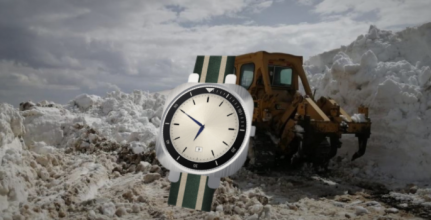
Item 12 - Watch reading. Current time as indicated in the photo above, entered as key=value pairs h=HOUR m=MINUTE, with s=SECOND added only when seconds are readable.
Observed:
h=6 m=50
